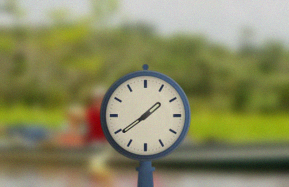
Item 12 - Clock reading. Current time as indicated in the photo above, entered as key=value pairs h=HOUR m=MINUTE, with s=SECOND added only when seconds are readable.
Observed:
h=1 m=39
